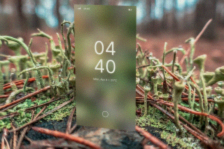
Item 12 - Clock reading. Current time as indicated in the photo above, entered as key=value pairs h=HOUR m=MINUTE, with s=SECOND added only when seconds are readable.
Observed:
h=4 m=40
